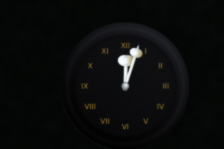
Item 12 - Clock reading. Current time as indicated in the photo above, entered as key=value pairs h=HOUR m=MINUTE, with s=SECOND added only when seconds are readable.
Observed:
h=12 m=3
